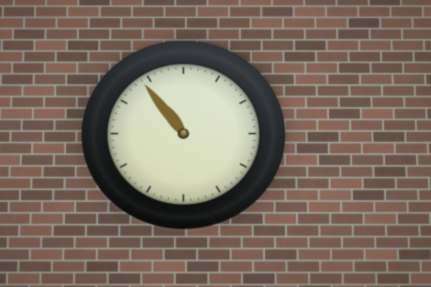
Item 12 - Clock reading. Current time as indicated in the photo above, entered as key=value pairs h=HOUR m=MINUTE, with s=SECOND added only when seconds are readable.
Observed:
h=10 m=54
